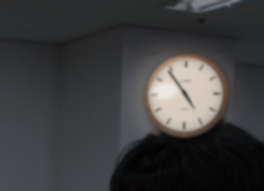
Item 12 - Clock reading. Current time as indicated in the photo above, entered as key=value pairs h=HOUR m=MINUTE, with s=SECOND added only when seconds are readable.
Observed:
h=4 m=54
